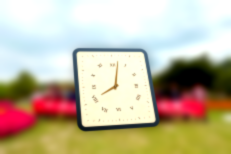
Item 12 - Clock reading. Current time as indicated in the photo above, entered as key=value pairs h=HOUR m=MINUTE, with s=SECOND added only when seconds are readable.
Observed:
h=8 m=2
